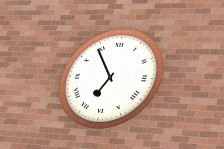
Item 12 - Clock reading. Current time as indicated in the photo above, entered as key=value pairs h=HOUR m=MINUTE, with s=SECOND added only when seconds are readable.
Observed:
h=6 m=54
